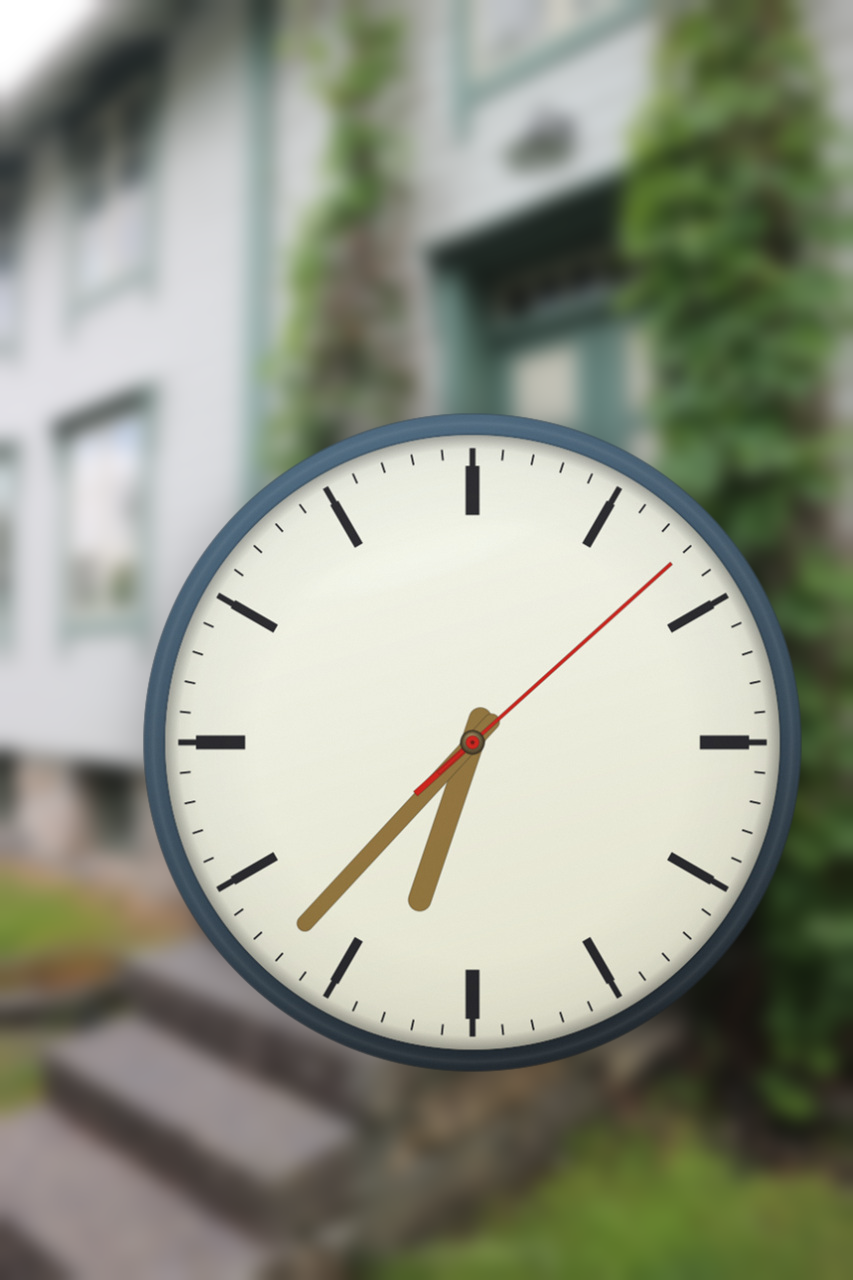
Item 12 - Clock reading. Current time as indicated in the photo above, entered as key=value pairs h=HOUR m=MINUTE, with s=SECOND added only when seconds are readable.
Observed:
h=6 m=37 s=8
